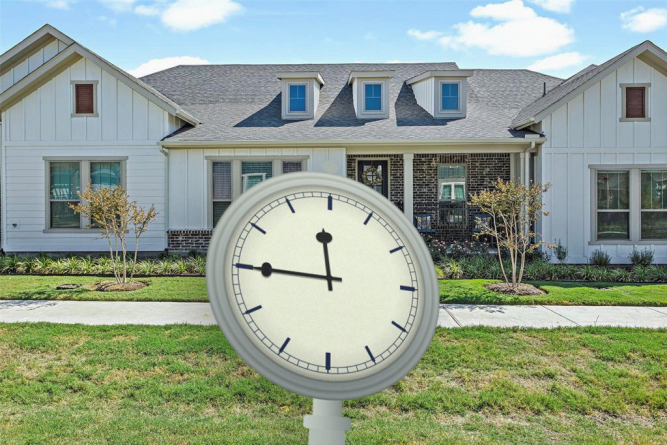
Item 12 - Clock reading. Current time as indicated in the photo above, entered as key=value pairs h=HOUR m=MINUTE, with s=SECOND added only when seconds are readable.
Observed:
h=11 m=45
